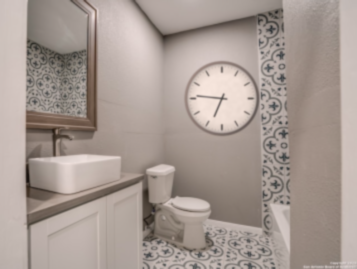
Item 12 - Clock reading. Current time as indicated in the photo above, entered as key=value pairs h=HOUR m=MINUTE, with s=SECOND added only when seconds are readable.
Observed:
h=6 m=46
